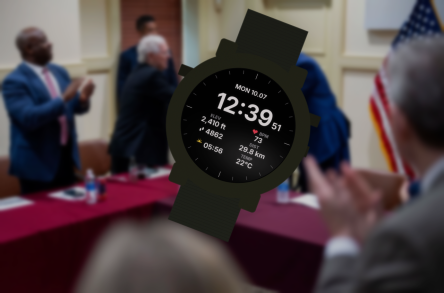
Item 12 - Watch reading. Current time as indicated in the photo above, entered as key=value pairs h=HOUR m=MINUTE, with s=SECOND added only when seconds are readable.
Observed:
h=12 m=39 s=51
